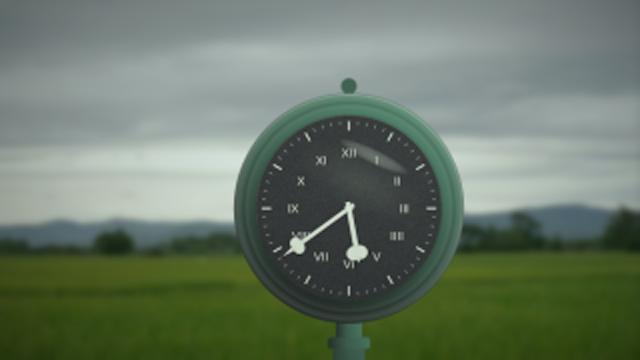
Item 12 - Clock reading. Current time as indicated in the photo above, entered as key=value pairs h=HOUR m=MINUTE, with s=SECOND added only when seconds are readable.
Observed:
h=5 m=39
